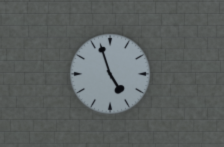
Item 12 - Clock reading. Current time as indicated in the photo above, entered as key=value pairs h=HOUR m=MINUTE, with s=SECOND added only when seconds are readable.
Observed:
h=4 m=57
